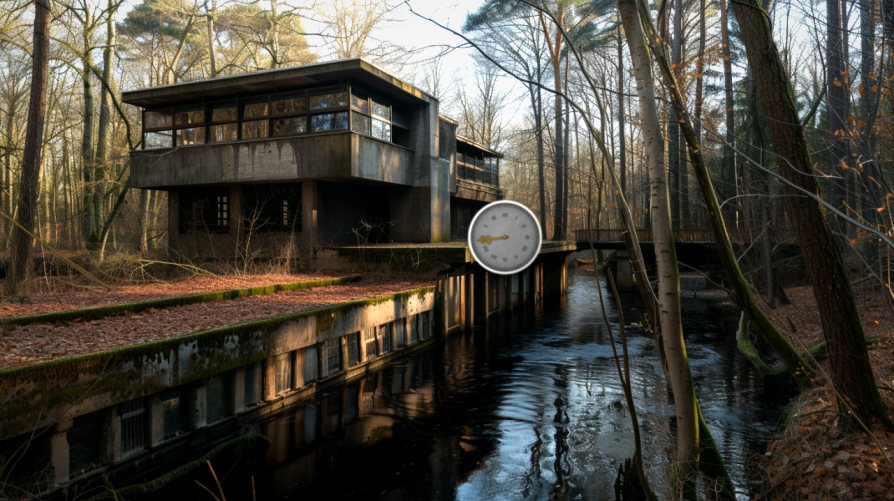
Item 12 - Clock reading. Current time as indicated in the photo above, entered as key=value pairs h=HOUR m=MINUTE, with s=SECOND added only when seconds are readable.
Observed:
h=8 m=44
